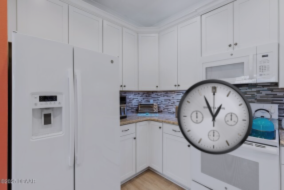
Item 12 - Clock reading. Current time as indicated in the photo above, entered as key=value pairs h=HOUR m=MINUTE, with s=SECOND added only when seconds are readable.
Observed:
h=12 m=56
